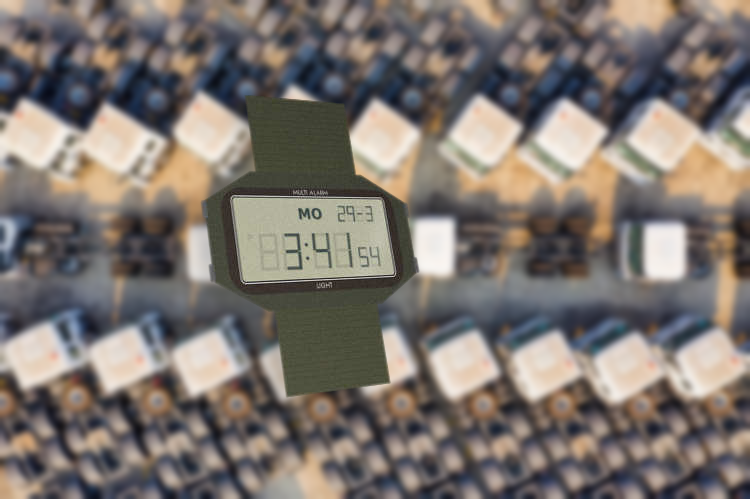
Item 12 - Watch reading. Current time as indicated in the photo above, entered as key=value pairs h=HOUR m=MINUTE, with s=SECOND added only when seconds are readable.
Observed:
h=3 m=41 s=54
